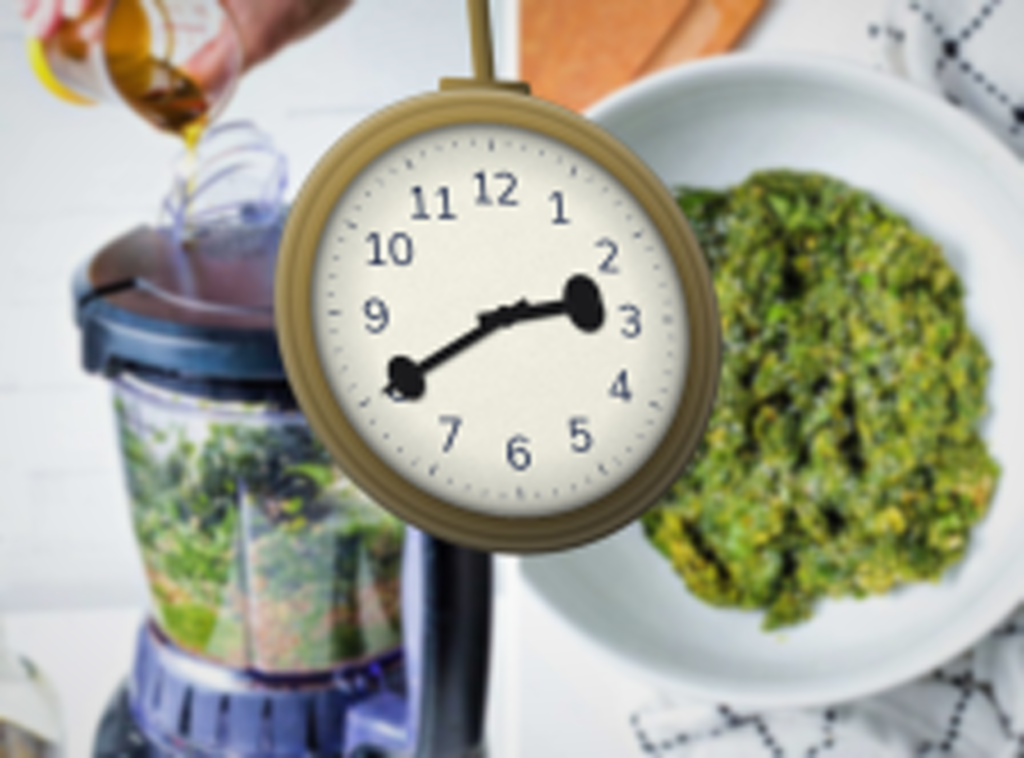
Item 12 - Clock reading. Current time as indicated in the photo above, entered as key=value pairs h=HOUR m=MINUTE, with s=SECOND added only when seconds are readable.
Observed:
h=2 m=40
